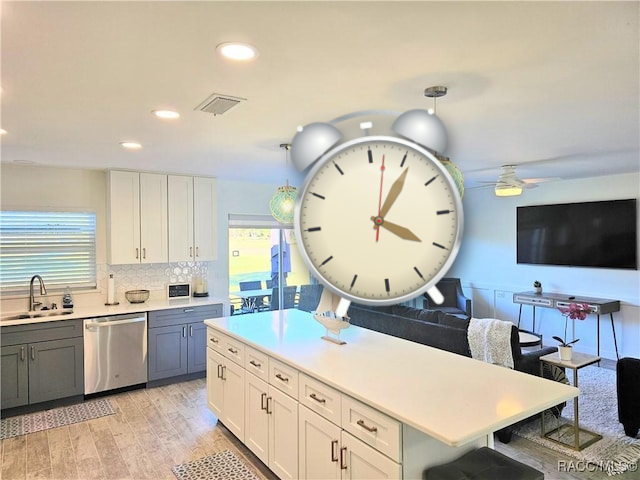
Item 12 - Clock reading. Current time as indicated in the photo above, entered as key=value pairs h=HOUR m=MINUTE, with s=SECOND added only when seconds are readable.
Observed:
h=4 m=6 s=2
